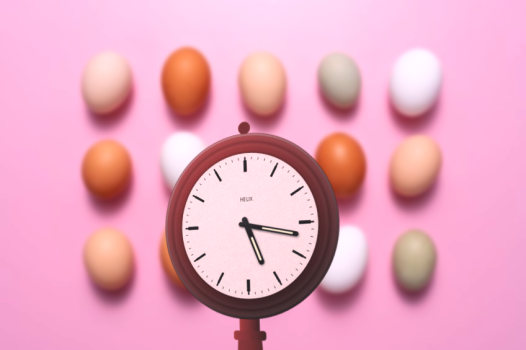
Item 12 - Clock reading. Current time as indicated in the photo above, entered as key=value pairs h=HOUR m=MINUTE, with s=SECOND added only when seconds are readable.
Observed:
h=5 m=17
